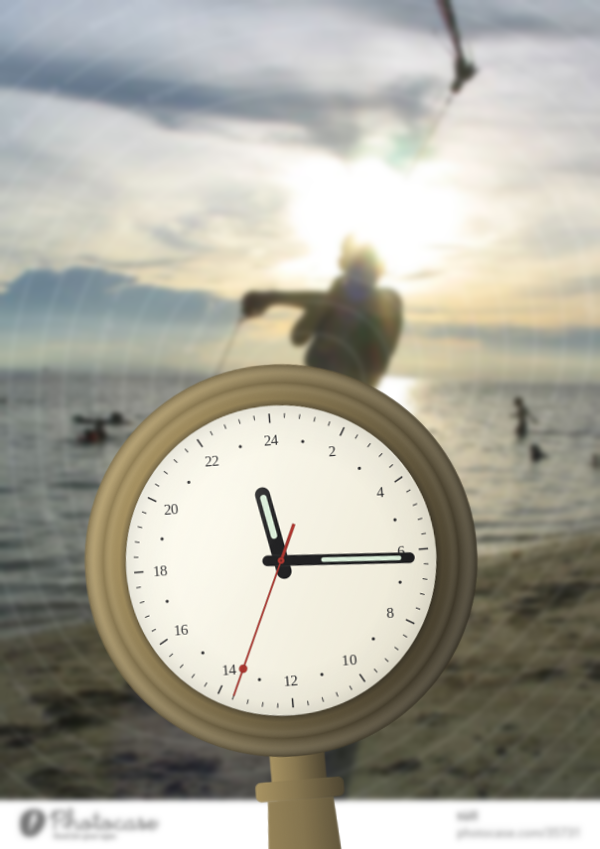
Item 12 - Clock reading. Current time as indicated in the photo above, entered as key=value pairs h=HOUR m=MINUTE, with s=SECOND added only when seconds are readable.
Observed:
h=23 m=15 s=34
